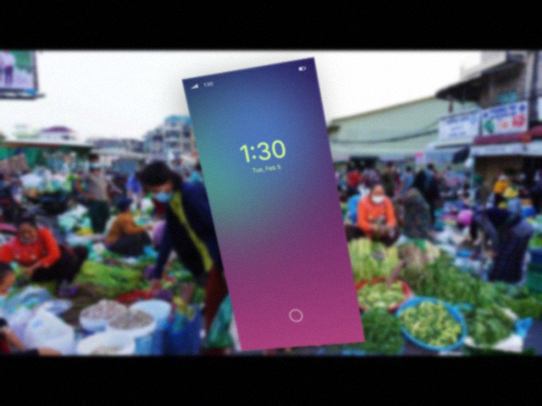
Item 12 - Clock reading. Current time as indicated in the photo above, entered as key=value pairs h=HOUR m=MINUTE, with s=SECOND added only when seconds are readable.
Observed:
h=1 m=30
